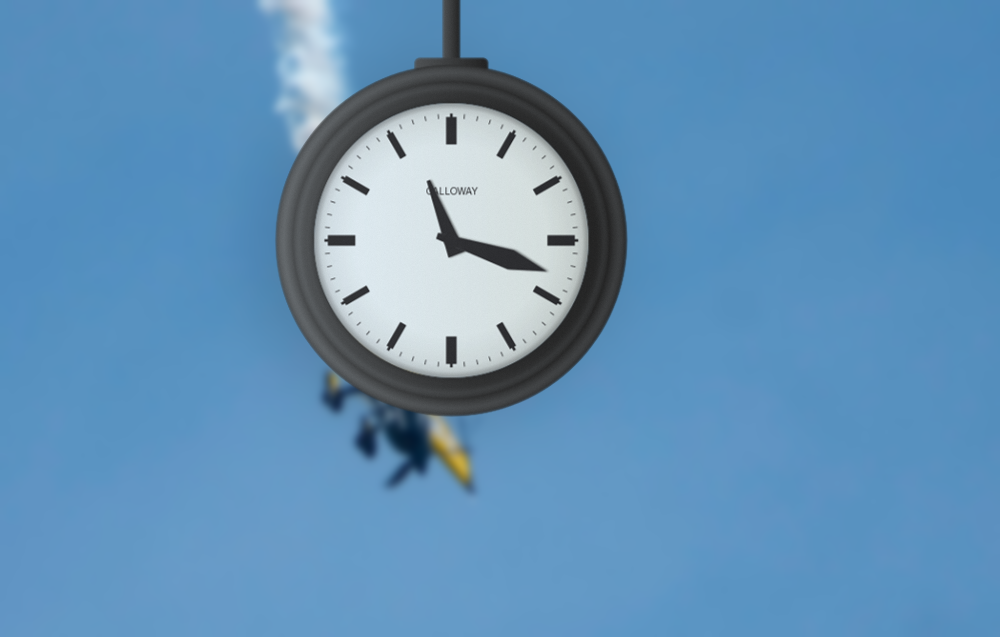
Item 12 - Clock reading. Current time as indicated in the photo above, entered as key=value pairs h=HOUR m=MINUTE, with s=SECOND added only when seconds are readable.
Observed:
h=11 m=18
